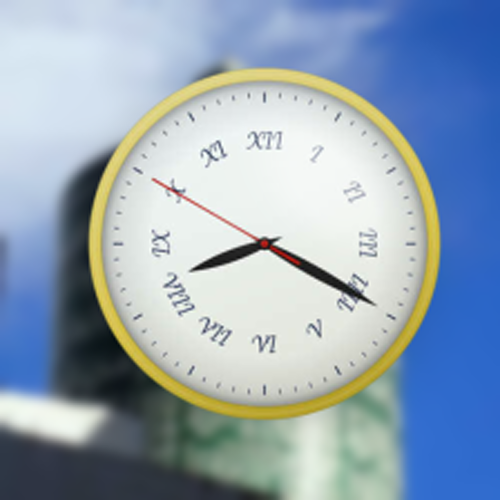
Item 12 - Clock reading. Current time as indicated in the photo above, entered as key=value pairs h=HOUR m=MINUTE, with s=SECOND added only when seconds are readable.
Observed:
h=8 m=19 s=50
